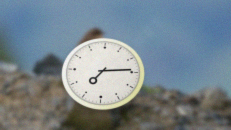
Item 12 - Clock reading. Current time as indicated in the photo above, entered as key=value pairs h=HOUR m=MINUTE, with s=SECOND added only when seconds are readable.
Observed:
h=7 m=14
